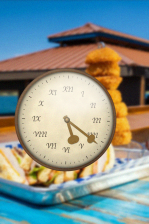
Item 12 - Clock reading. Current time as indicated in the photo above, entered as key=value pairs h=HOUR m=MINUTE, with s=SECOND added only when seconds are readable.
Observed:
h=5 m=21
